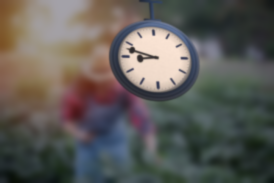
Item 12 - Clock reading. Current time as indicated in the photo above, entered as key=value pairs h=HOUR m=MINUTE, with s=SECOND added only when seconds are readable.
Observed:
h=8 m=48
